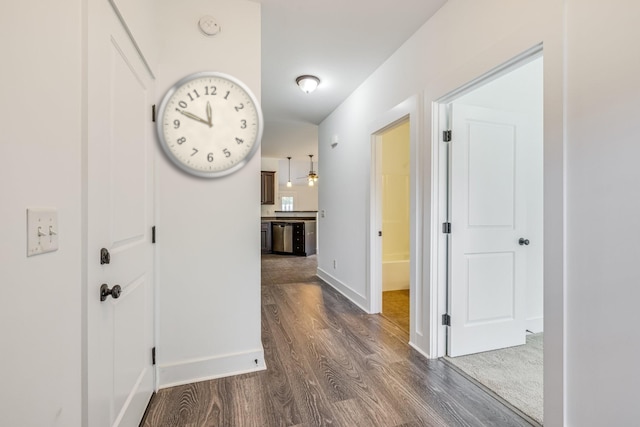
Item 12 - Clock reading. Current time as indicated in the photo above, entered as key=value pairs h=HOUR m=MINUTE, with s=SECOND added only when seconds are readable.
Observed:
h=11 m=49
